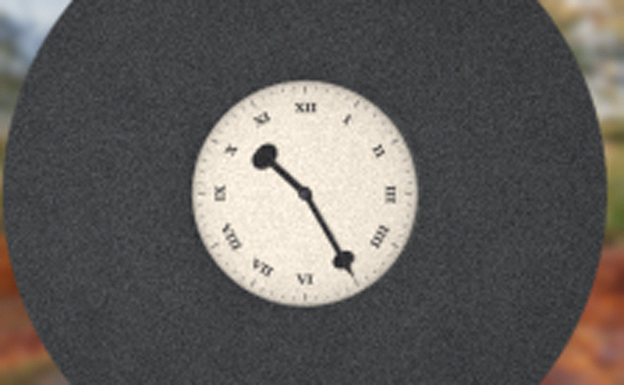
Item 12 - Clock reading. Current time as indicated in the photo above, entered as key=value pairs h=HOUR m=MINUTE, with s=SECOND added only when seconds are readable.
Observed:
h=10 m=25
